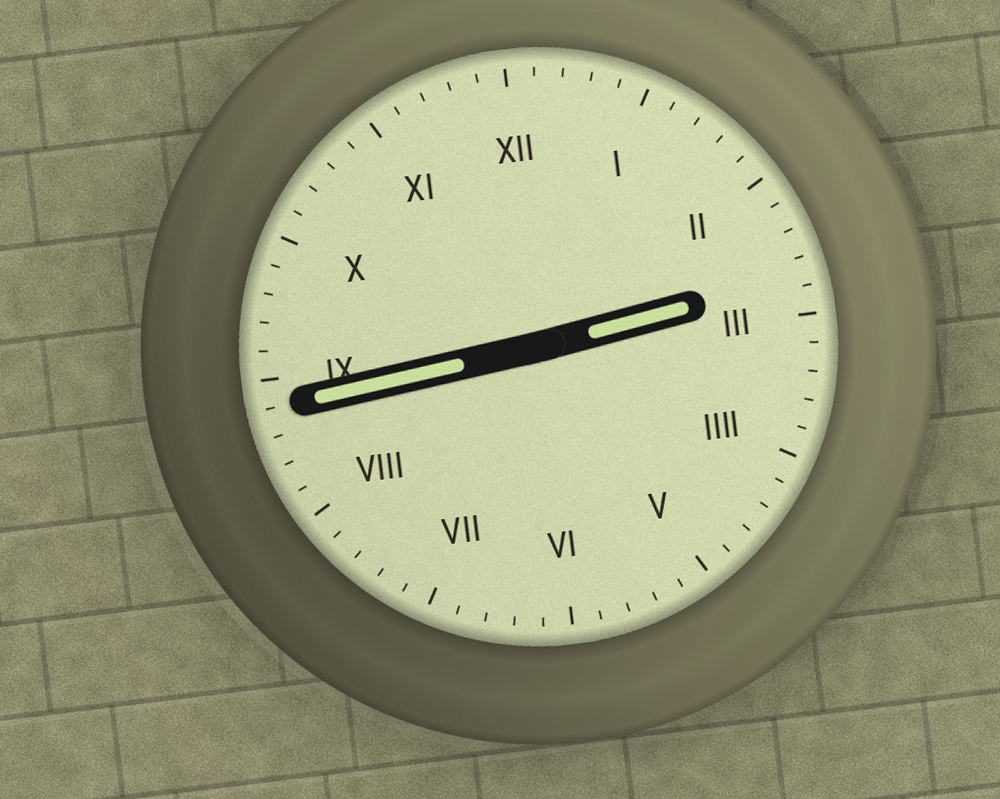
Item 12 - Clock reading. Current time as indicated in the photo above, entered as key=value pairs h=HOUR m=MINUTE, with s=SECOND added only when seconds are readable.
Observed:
h=2 m=44
